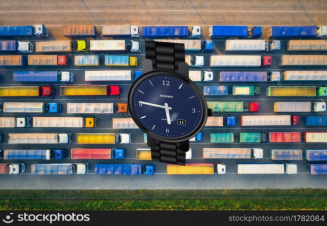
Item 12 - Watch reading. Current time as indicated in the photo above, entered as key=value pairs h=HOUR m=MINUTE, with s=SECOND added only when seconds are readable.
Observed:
h=5 m=46
